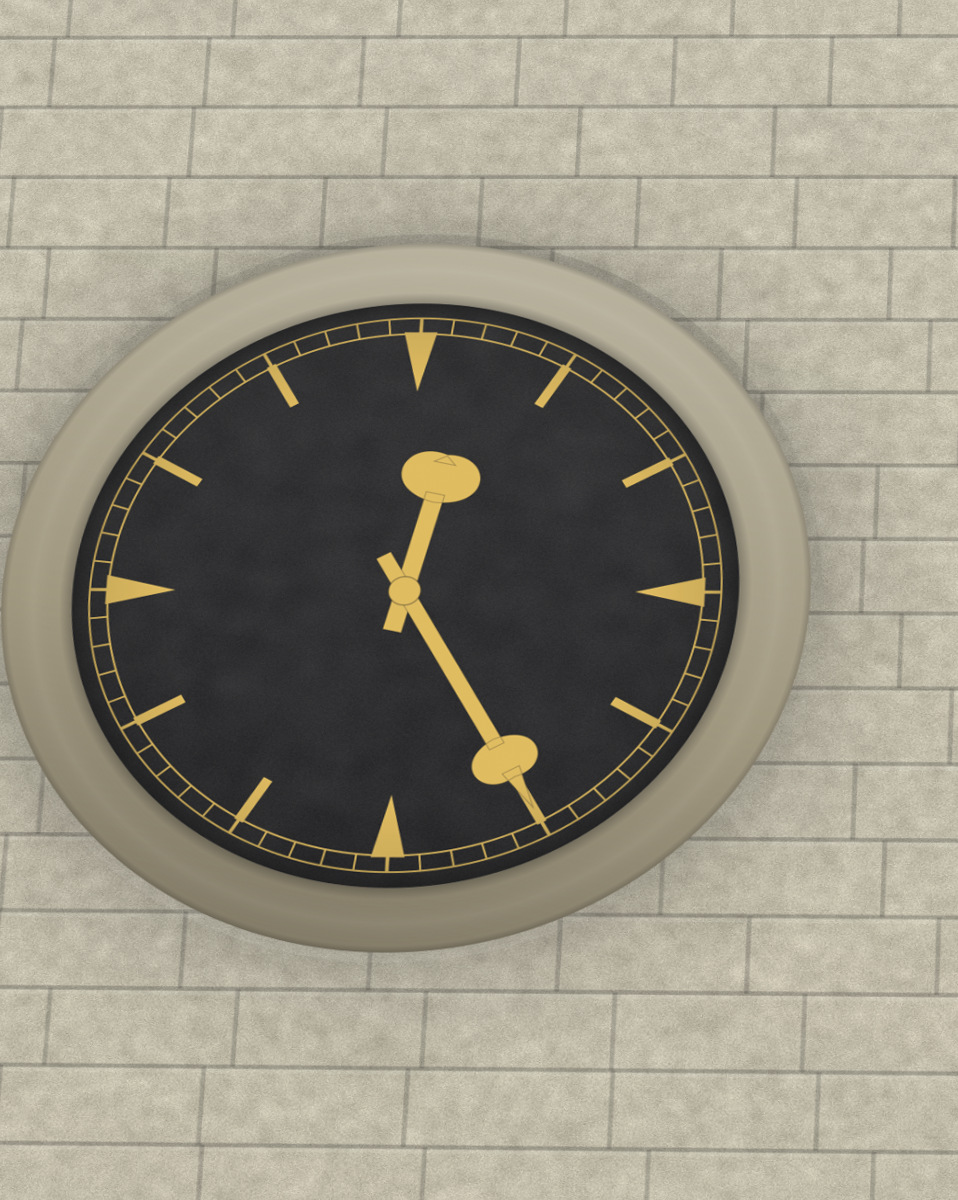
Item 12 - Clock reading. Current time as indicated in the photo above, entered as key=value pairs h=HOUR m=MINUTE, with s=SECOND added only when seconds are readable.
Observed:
h=12 m=25
